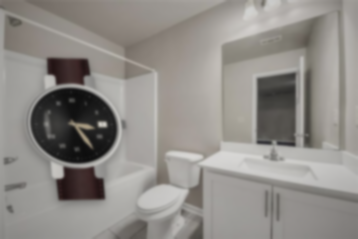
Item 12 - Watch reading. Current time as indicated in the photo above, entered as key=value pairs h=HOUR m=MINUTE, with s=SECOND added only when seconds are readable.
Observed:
h=3 m=25
